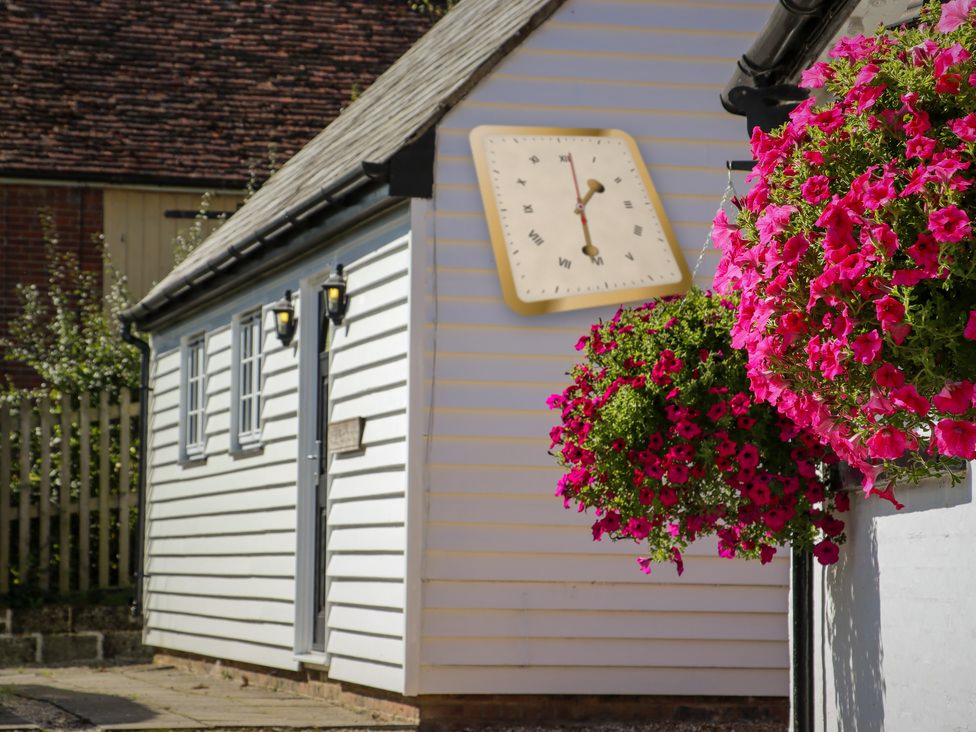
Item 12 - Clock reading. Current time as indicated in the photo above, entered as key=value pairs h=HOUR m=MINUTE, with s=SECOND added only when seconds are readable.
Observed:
h=1 m=31 s=1
